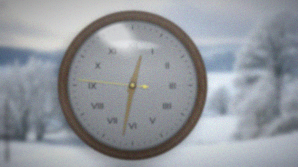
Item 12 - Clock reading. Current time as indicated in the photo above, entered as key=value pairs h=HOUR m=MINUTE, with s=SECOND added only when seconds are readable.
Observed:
h=12 m=31 s=46
